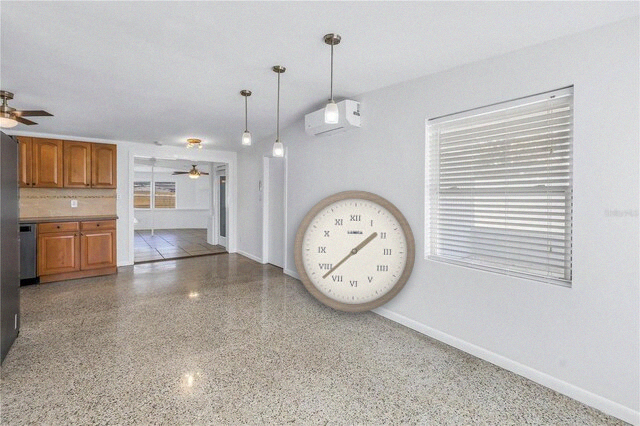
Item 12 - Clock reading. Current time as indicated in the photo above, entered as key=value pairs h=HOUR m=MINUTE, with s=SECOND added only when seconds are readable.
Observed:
h=1 m=38
